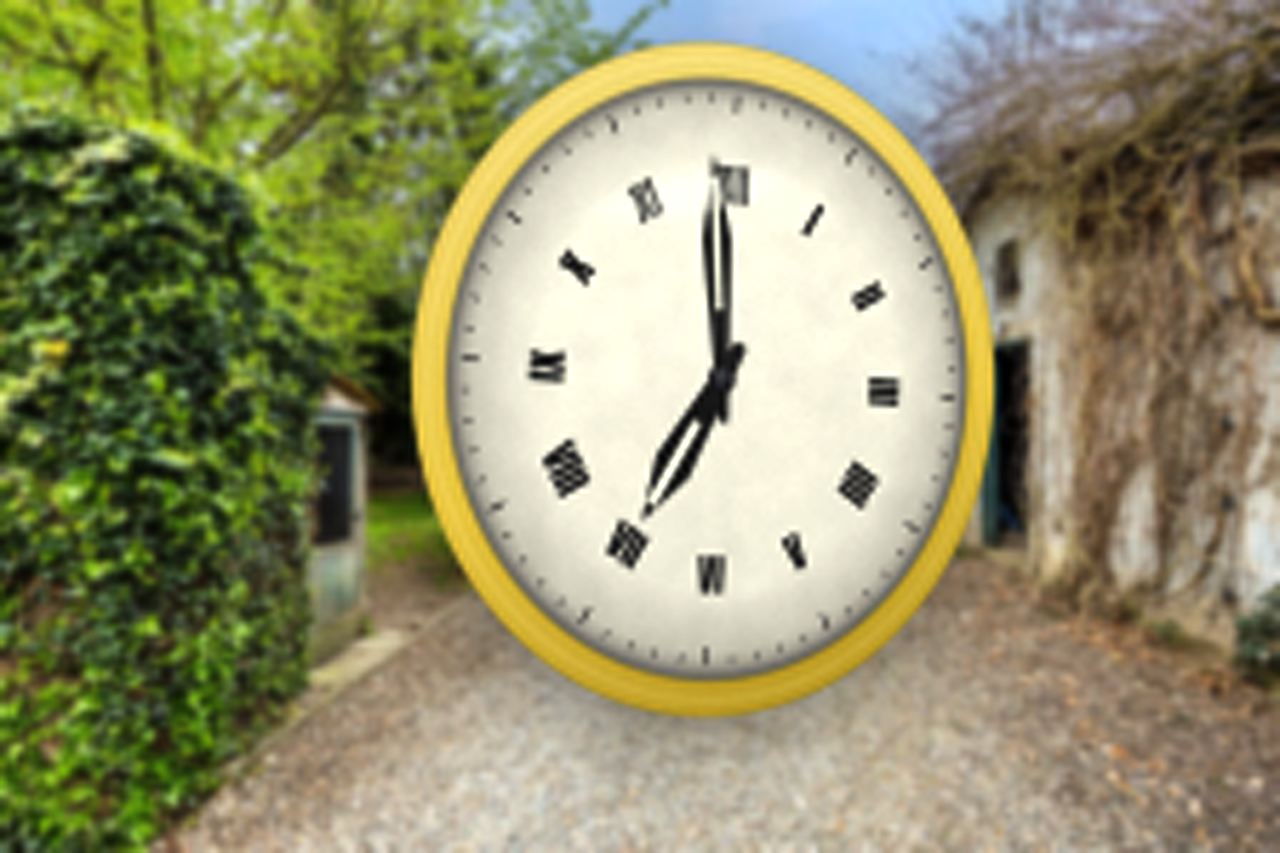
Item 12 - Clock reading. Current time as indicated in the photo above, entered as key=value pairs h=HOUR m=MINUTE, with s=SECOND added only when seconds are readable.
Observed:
h=6 m=59
